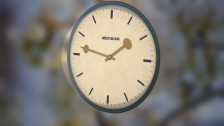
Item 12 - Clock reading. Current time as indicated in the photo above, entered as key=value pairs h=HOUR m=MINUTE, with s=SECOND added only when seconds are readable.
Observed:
h=1 m=47
